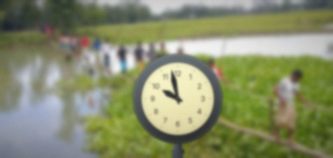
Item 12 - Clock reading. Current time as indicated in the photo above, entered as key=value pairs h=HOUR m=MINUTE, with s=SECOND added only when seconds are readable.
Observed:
h=9 m=58
